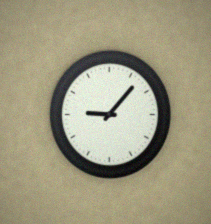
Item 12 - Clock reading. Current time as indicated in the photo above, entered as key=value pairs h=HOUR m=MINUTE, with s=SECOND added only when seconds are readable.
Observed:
h=9 m=7
